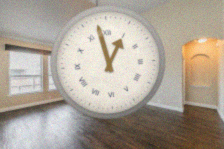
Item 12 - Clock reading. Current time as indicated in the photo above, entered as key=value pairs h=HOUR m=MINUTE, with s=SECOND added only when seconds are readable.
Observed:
h=12 m=58
